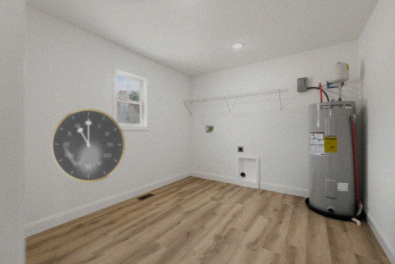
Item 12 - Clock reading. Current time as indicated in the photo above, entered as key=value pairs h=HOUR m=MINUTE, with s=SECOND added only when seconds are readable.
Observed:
h=11 m=0
